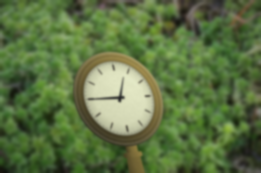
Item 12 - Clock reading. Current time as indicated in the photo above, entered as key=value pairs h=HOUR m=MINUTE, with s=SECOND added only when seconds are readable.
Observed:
h=12 m=45
